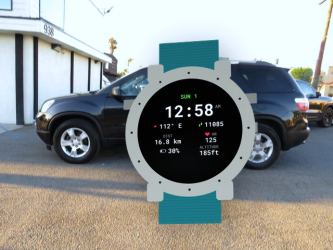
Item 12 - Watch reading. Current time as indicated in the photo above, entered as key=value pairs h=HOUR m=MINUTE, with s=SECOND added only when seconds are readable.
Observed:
h=12 m=58
